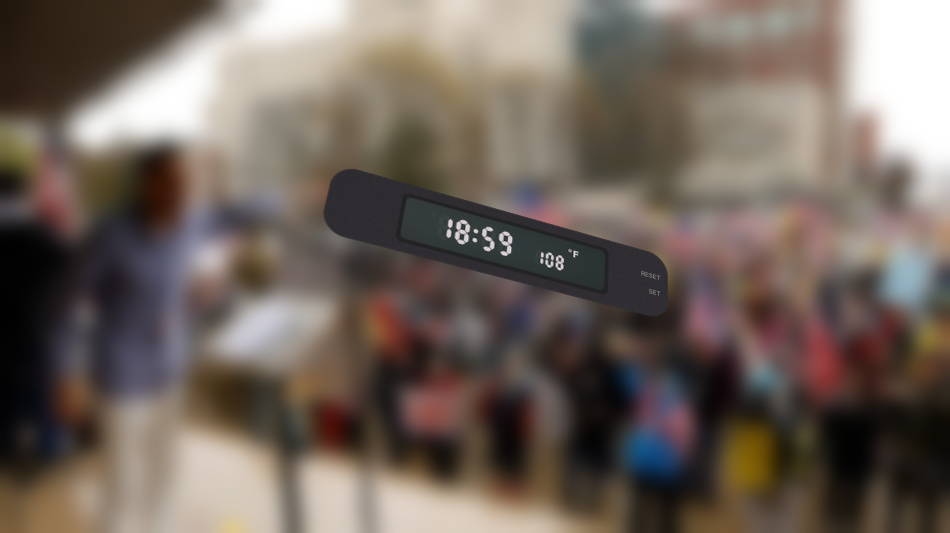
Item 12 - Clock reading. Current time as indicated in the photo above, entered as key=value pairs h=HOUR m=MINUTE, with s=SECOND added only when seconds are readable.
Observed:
h=18 m=59
